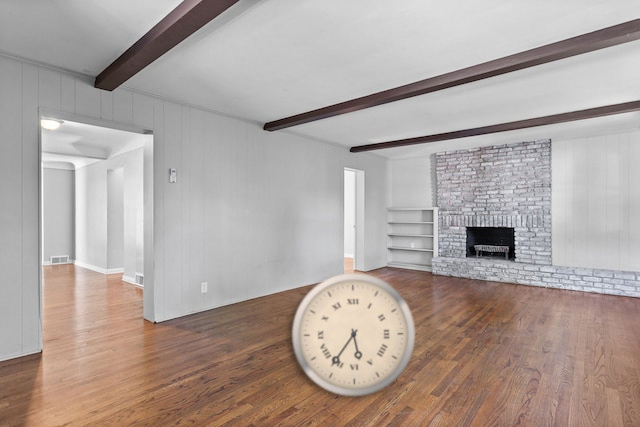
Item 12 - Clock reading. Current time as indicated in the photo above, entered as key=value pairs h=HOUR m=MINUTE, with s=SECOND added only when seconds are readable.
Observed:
h=5 m=36
